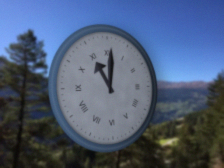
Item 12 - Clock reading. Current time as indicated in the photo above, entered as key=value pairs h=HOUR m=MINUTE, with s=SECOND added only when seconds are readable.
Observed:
h=11 m=1
